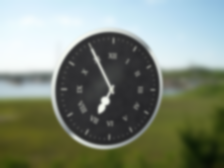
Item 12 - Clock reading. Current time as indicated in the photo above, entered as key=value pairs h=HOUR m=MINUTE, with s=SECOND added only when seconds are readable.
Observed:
h=6 m=55
